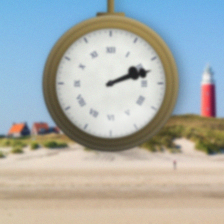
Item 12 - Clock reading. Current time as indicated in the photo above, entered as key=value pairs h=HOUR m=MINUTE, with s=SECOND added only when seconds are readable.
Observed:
h=2 m=12
